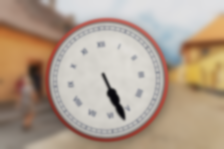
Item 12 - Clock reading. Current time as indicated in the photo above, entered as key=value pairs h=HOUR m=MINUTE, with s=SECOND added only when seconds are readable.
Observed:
h=5 m=27
